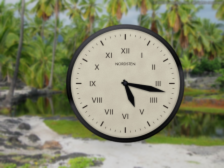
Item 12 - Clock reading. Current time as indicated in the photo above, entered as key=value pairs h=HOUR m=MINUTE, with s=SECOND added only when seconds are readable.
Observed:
h=5 m=17
